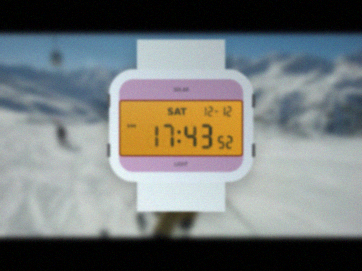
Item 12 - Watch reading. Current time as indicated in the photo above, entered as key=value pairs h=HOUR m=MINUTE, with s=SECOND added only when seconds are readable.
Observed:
h=17 m=43 s=52
